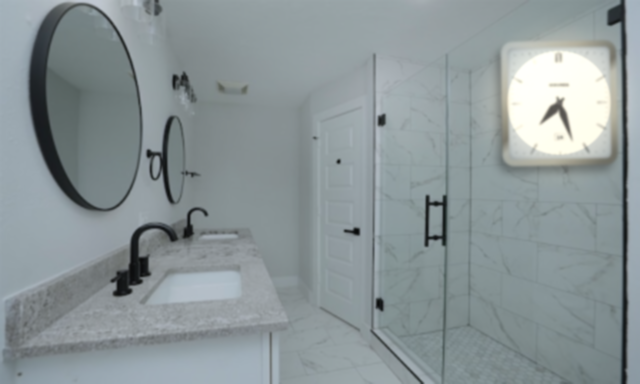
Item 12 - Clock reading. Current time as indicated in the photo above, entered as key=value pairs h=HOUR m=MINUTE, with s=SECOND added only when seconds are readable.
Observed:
h=7 m=27
